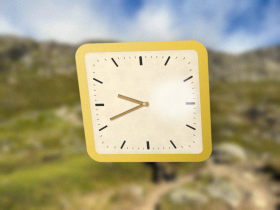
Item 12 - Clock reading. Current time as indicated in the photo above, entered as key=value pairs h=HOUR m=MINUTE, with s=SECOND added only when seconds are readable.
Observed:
h=9 m=41
